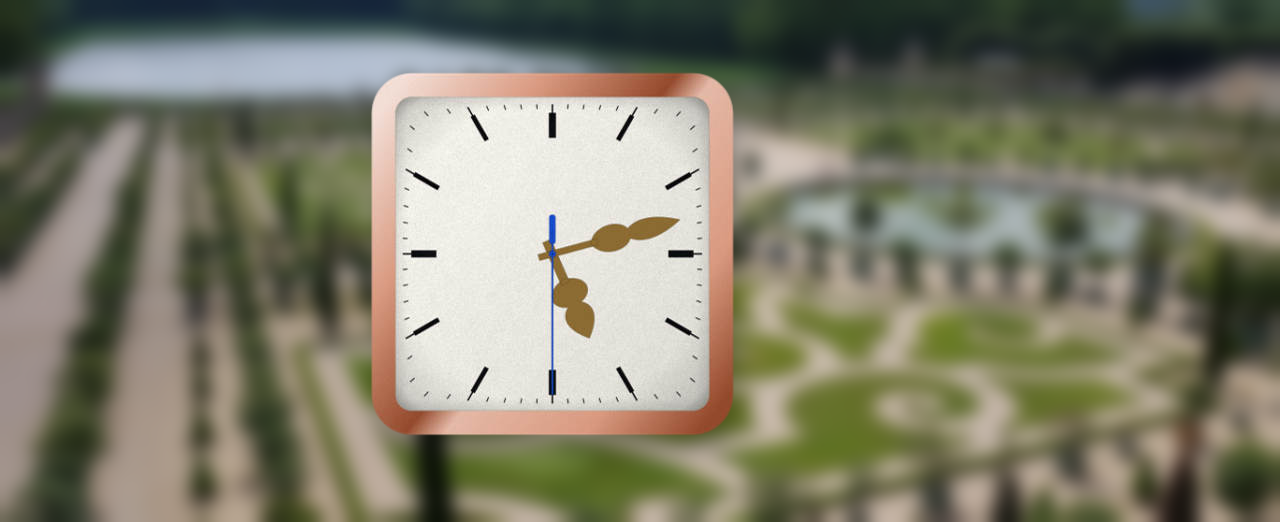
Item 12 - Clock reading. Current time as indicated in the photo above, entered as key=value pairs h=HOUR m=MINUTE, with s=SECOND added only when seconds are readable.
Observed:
h=5 m=12 s=30
